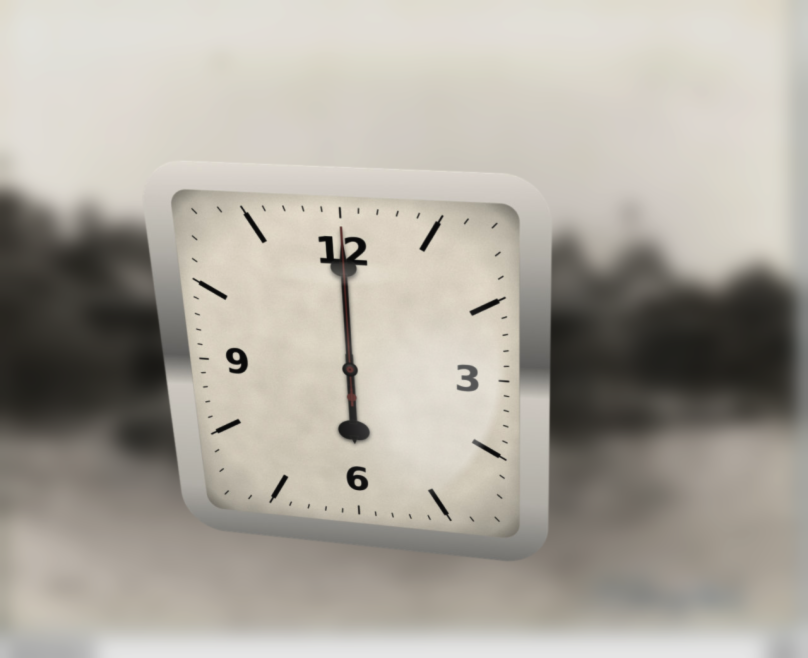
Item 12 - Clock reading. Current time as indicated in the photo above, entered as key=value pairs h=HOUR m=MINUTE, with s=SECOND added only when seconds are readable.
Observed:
h=6 m=0 s=0
